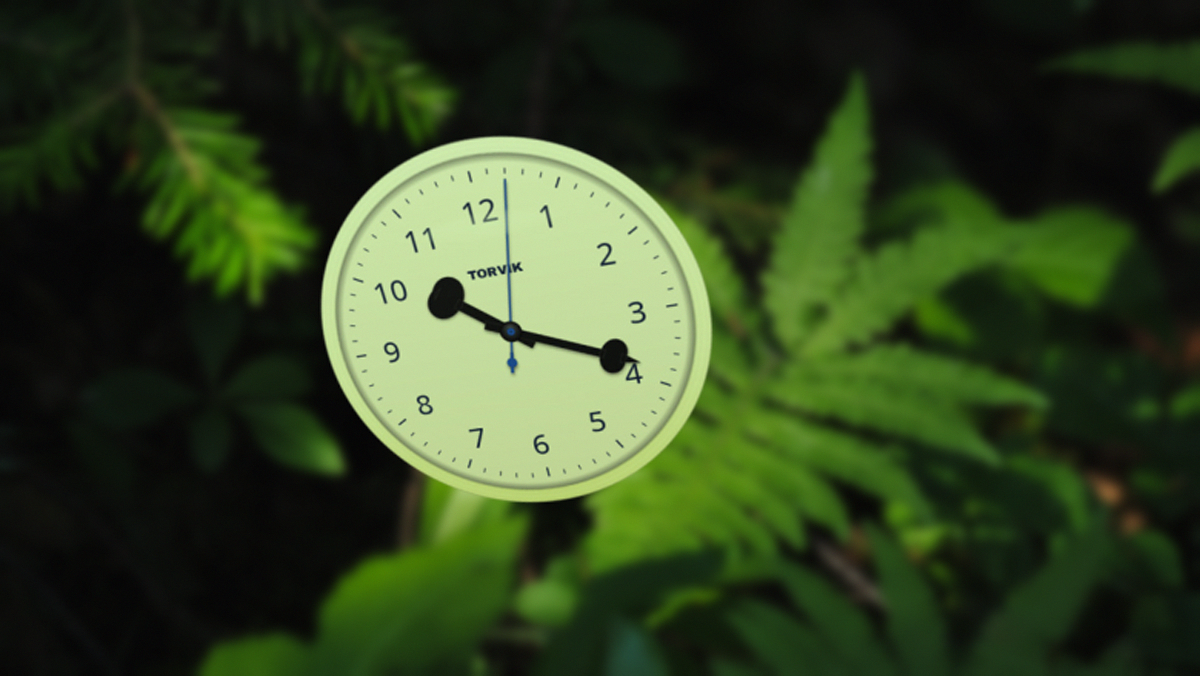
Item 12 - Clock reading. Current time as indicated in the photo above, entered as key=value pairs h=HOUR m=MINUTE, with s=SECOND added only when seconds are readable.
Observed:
h=10 m=19 s=2
